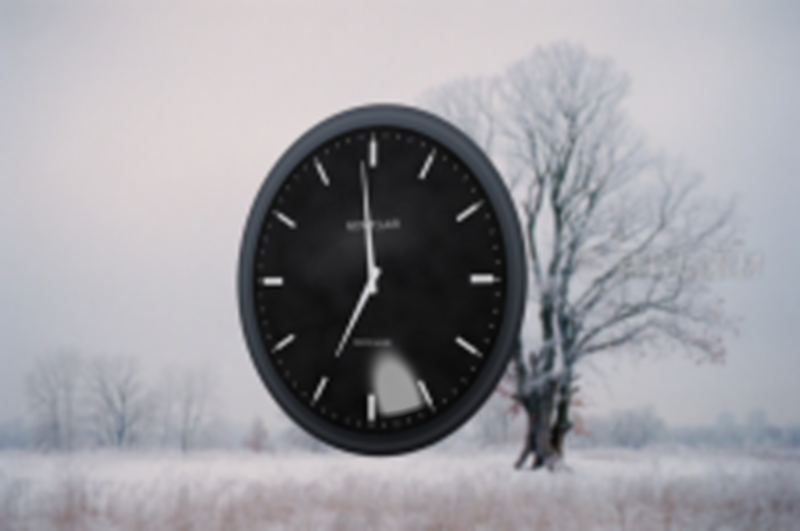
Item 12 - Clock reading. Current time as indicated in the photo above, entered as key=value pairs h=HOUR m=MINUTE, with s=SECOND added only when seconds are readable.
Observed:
h=6 m=59
